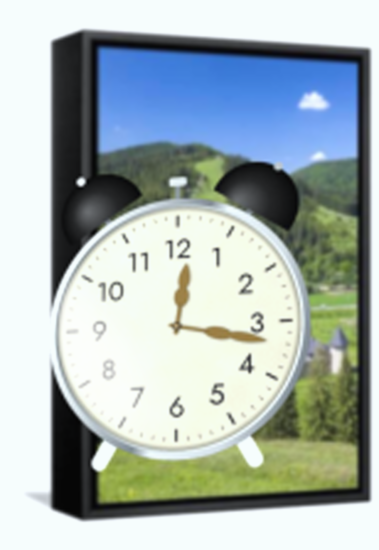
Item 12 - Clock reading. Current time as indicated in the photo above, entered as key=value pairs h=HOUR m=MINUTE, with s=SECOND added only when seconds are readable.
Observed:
h=12 m=17
